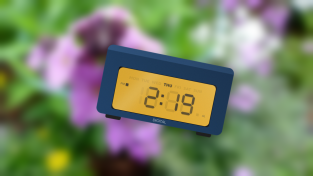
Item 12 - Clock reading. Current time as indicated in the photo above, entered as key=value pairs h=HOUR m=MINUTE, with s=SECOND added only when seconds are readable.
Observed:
h=2 m=19
